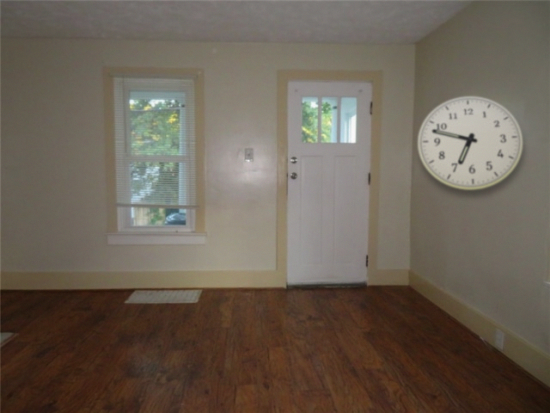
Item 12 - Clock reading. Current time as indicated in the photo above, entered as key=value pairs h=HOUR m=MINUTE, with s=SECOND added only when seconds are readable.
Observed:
h=6 m=48
